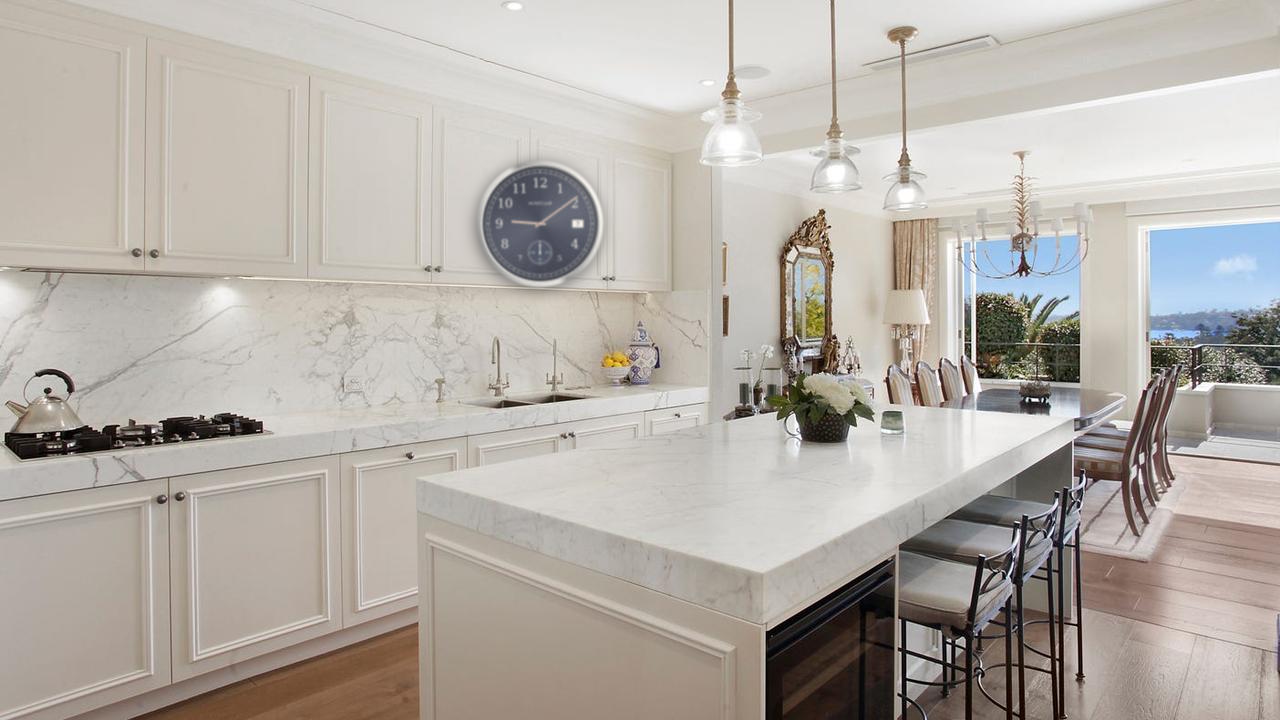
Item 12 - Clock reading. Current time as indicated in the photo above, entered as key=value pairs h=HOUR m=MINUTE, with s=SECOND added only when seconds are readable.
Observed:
h=9 m=9
